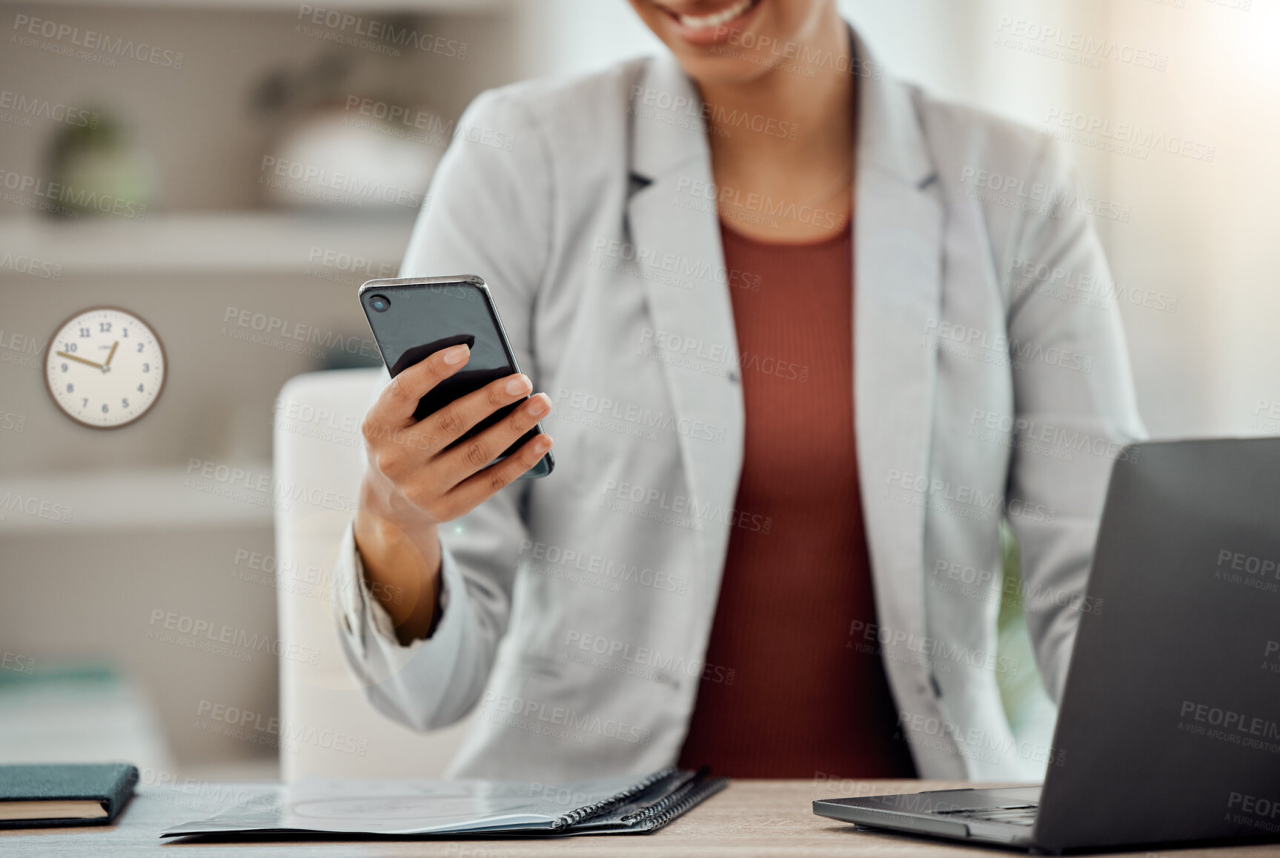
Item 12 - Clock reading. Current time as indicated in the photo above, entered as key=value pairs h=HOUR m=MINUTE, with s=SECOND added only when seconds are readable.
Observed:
h=12 m=48
